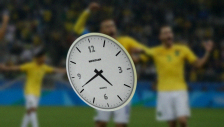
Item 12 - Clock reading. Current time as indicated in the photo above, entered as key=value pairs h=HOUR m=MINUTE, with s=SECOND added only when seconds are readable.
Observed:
h=4 m=41
